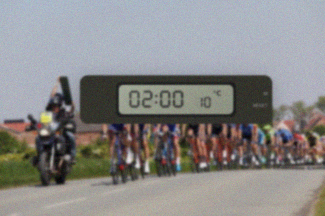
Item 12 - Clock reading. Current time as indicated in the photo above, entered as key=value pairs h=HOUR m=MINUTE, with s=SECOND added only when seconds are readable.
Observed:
h=2 m=0
